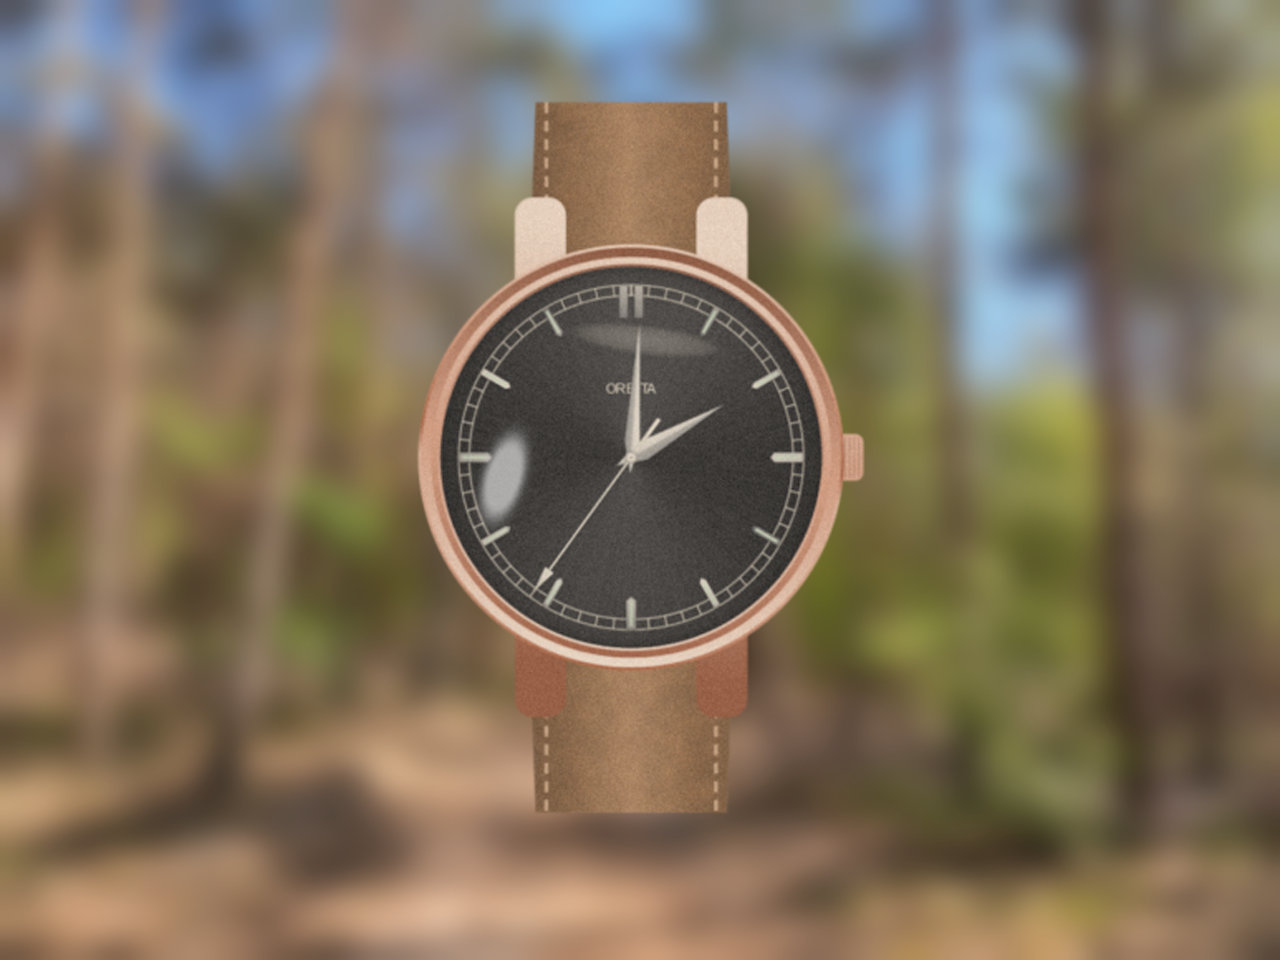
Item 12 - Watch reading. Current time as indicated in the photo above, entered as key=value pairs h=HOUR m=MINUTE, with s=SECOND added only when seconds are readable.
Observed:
h=2 m=0 s=36
